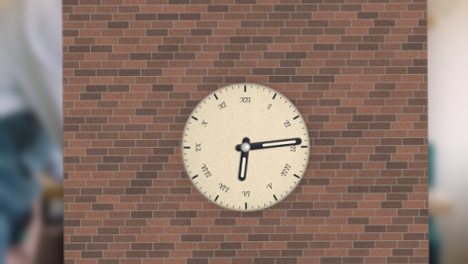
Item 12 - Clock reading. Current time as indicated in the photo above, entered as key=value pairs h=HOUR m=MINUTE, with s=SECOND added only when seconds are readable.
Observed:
h=6 m=14
